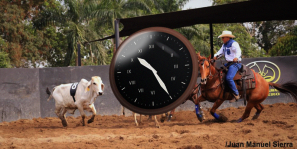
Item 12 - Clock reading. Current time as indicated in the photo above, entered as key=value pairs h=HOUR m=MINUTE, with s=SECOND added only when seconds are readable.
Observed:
h=10 m=25
